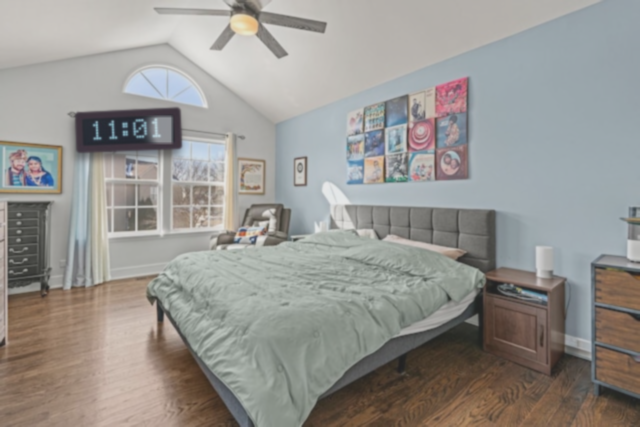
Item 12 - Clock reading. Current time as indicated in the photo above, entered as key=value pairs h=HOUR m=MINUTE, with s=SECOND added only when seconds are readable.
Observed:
h=11 m=1
